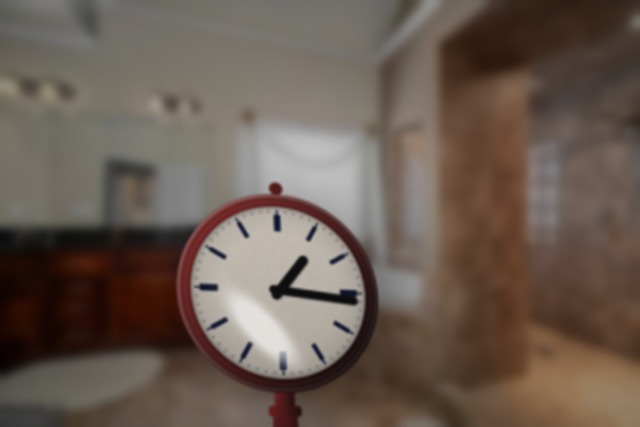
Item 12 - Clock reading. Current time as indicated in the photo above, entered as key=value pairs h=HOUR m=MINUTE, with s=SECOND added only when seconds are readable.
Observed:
h=1 m=16
